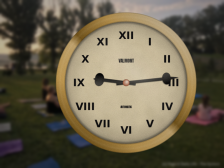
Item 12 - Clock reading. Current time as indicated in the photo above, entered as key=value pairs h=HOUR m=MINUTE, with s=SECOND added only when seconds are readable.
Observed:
h=9 m=14
